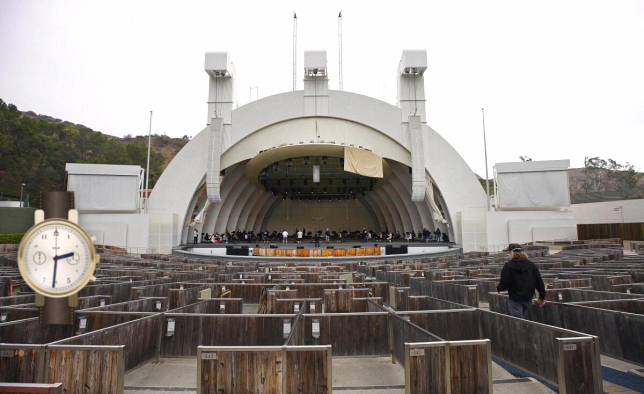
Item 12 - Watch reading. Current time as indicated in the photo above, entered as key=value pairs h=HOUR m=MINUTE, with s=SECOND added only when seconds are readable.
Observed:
h=2 m=31
